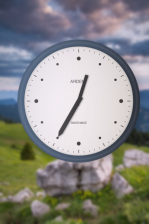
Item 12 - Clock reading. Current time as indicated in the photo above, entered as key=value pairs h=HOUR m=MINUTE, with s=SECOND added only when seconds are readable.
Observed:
h=12 m=35
